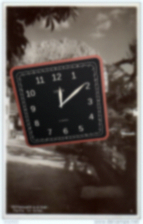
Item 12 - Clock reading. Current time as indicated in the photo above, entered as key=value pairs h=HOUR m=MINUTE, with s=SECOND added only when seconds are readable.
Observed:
h=12 m=9
